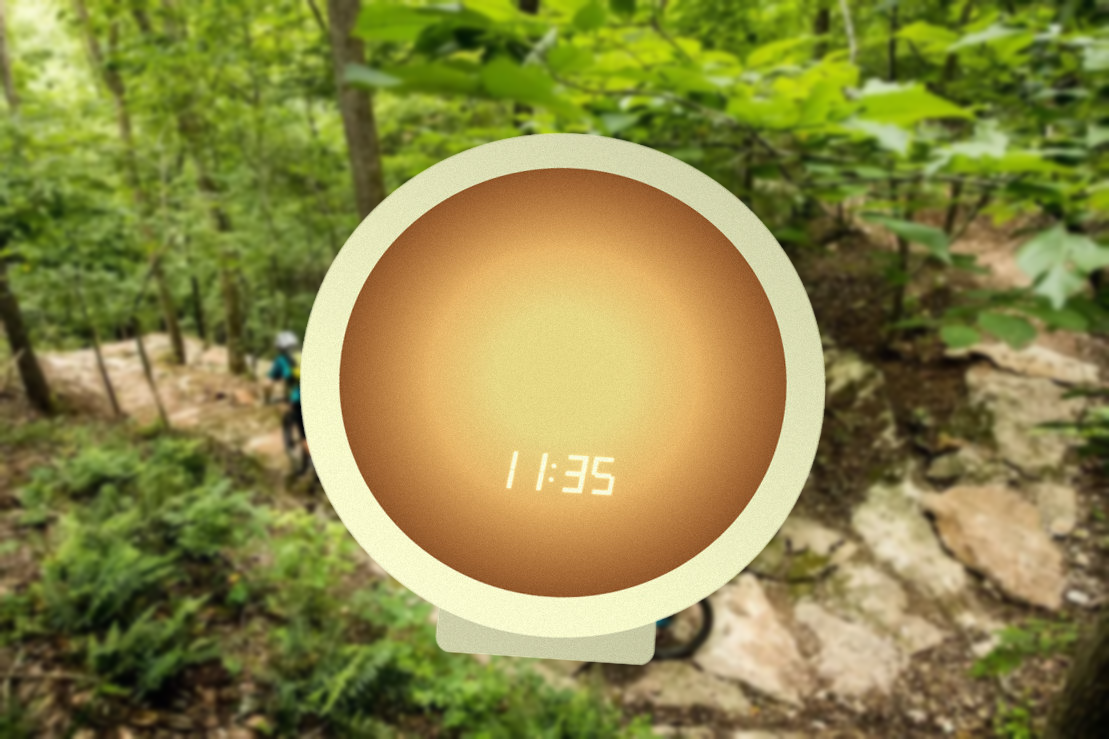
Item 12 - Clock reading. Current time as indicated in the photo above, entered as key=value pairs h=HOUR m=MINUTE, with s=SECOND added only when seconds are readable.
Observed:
h=11 m=35
